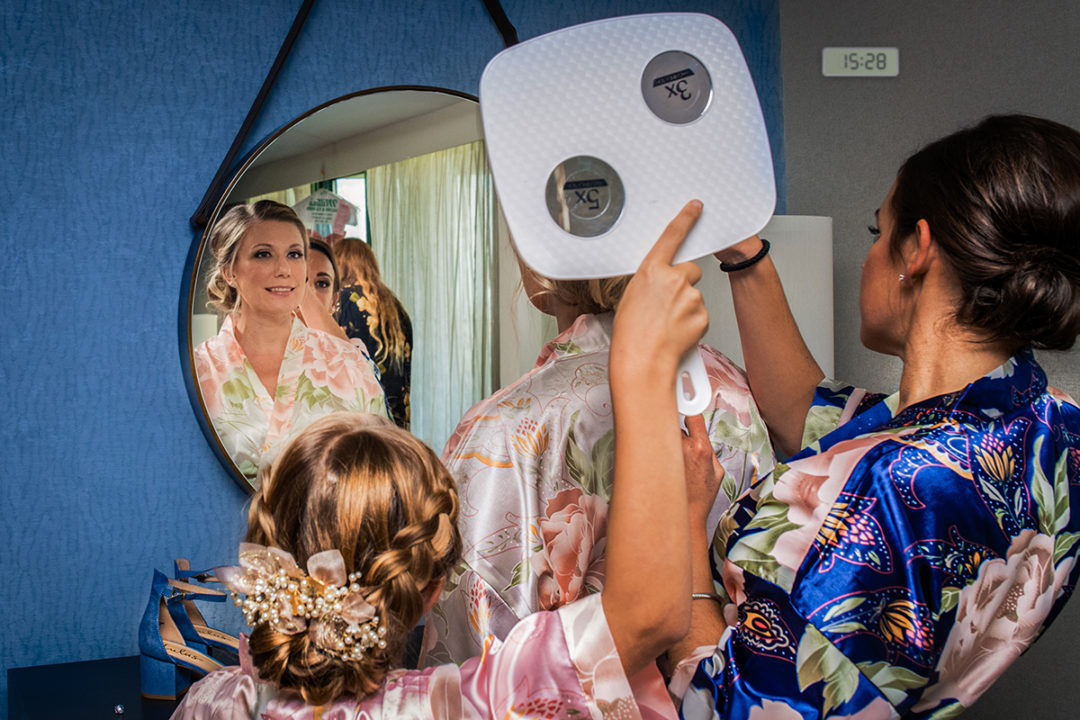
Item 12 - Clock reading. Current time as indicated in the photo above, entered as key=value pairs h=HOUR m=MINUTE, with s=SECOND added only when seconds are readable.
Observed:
h=15 m=28
